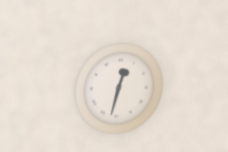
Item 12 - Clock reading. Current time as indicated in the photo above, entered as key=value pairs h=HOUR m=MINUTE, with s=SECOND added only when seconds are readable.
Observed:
h=12 m=32
